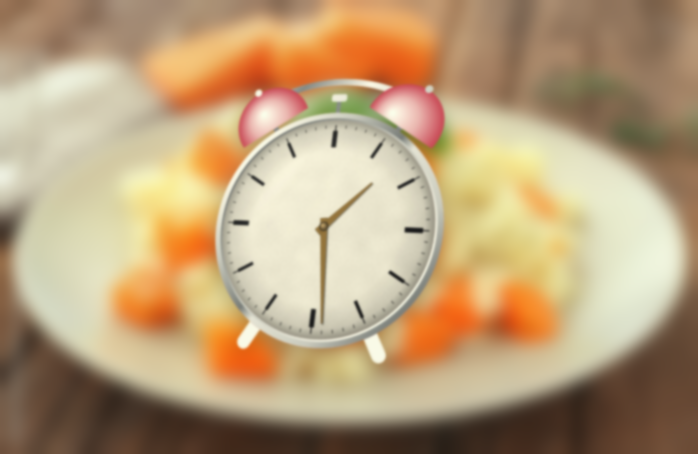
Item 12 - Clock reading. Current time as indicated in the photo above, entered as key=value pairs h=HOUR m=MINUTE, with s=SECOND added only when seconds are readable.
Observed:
h=1 m=29
